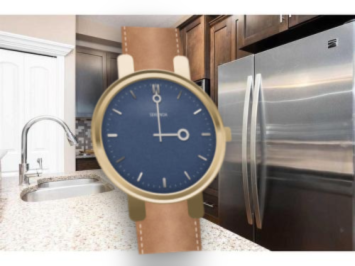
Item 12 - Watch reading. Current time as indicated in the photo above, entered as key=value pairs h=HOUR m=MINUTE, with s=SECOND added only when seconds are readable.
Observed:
h=3 m=0
